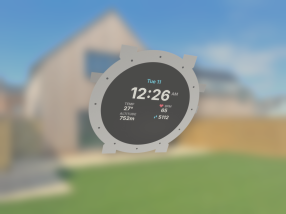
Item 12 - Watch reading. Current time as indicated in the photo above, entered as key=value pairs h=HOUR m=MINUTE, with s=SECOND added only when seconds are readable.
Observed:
h=12 m=26
